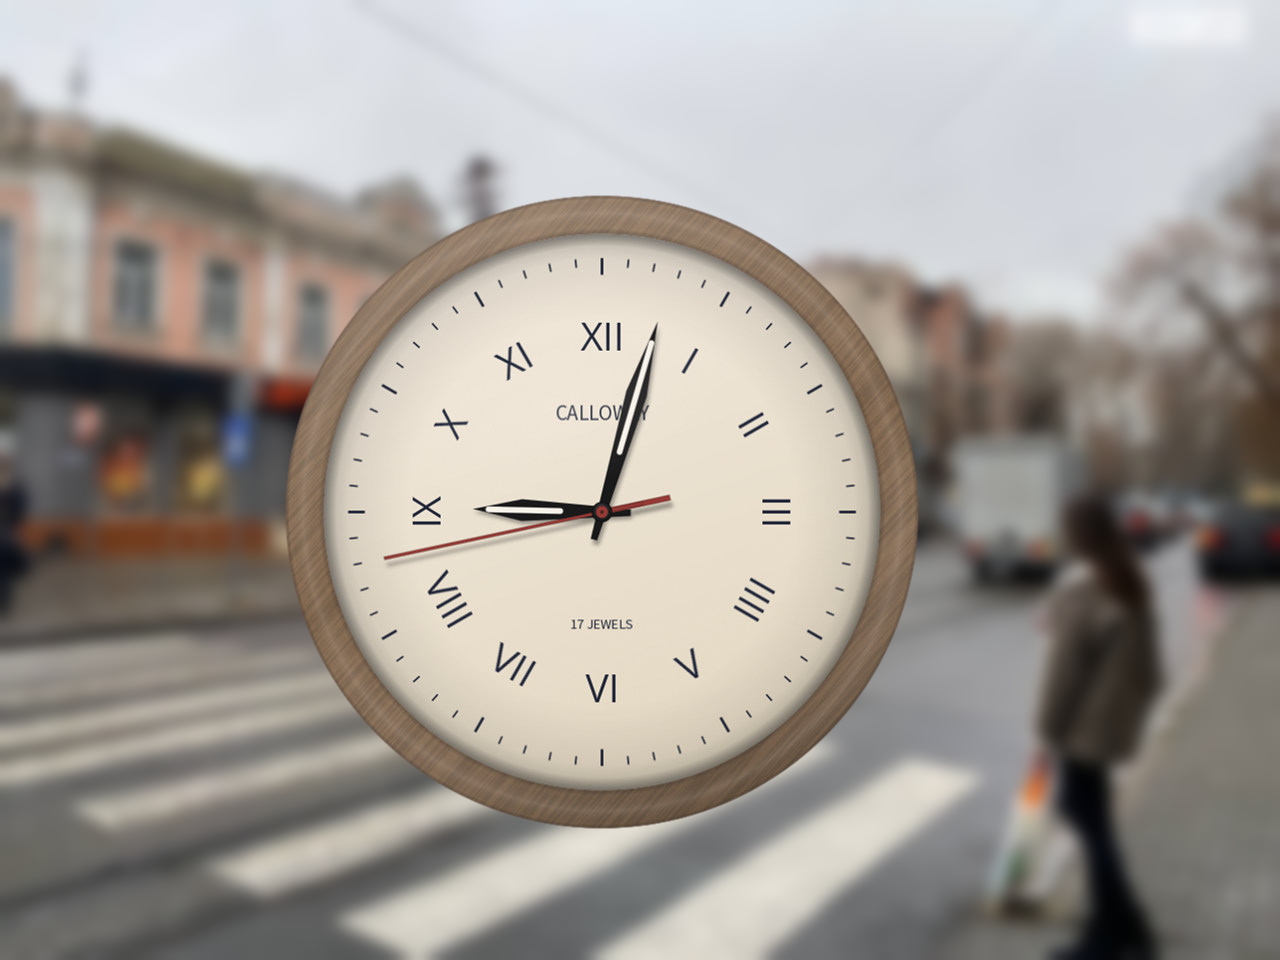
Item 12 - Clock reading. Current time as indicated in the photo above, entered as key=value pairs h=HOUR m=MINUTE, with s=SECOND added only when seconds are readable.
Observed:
h=9 m=2 s=43
